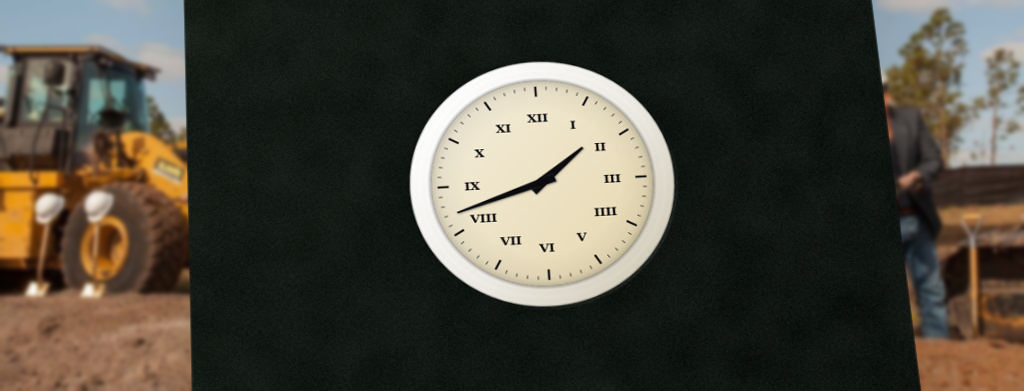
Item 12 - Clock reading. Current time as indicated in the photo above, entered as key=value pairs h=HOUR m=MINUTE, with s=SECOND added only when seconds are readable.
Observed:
h=1 m=42
